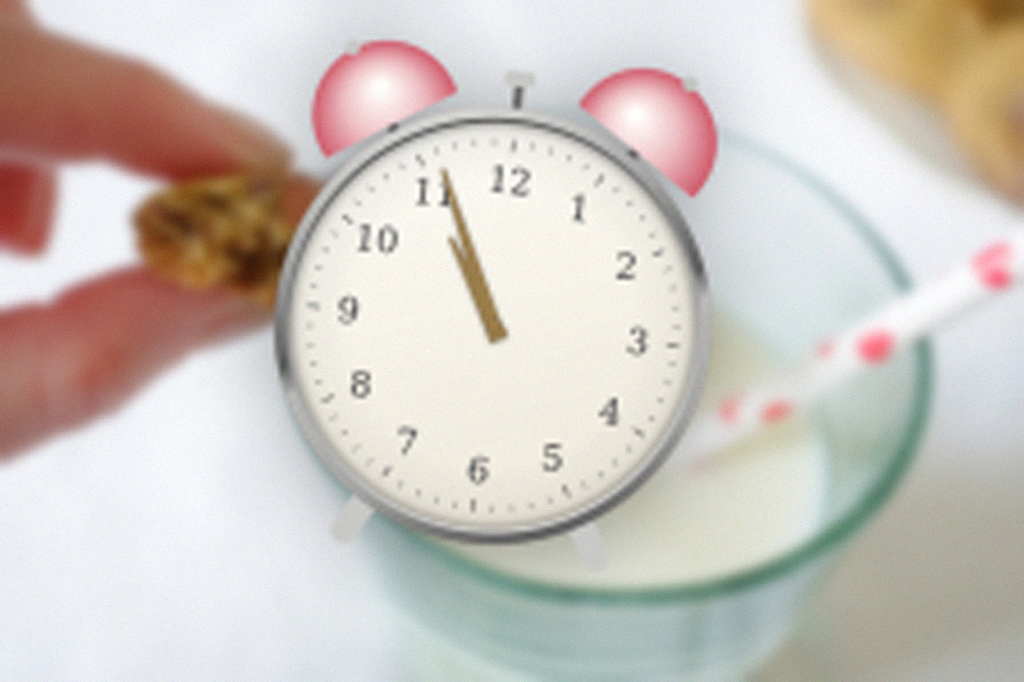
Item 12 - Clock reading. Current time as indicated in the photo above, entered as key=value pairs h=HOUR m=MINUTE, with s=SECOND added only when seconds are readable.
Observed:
h=10 m=56
